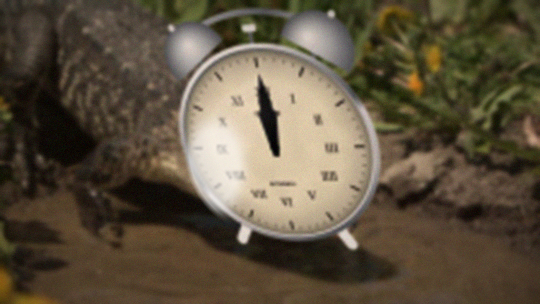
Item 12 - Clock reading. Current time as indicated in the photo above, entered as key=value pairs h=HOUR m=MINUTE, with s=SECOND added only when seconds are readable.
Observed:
h=12 m=0
